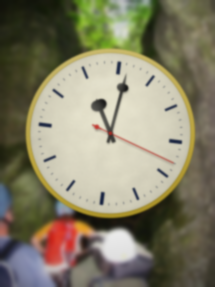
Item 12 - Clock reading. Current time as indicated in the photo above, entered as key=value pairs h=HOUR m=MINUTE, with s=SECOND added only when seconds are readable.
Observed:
h=11 m=1 s=18
